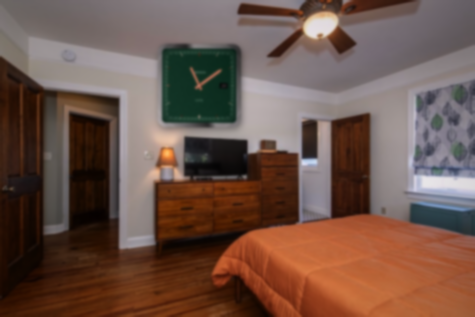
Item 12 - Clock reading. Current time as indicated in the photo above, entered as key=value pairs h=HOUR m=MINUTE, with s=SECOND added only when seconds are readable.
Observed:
h=11 m=9
